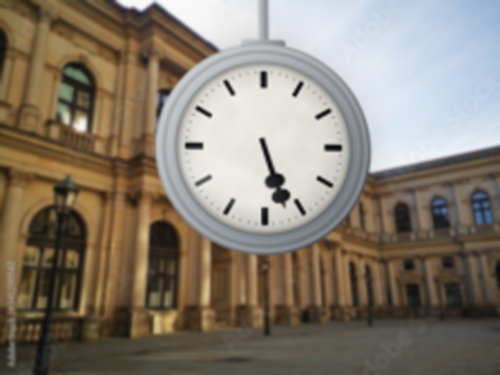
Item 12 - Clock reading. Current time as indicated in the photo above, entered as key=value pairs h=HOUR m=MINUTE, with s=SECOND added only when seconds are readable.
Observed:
h=5 m=27
